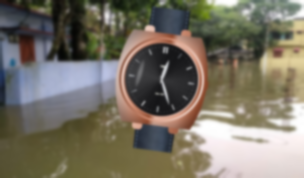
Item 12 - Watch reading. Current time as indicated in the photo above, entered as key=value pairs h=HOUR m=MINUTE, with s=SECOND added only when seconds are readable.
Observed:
h=12 m=26
